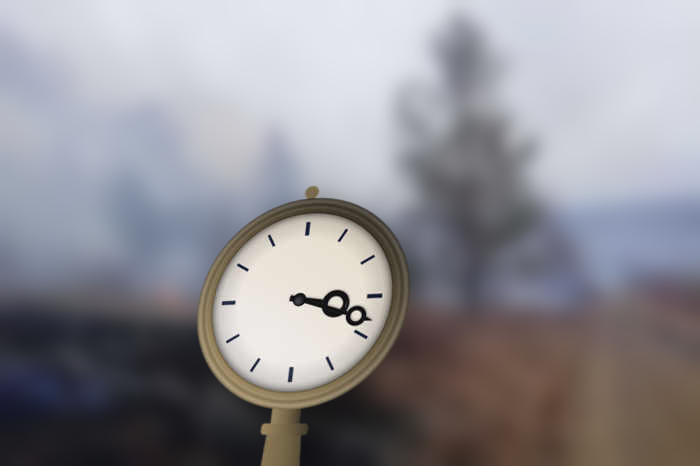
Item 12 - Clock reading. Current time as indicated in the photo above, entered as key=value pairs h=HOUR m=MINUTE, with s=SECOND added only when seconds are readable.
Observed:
h=3 m=18
